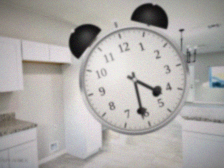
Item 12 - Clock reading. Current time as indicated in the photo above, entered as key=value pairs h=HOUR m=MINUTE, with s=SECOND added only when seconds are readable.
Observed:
h=4 m=31
